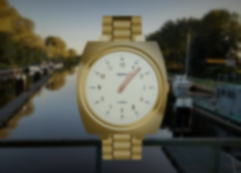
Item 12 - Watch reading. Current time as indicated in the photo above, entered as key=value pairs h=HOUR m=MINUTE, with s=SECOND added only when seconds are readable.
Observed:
h=1 m=7
